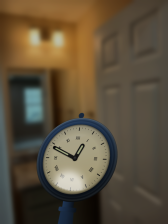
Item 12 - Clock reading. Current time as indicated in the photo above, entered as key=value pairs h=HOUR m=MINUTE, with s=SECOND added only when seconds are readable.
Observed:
h=12 m=49
